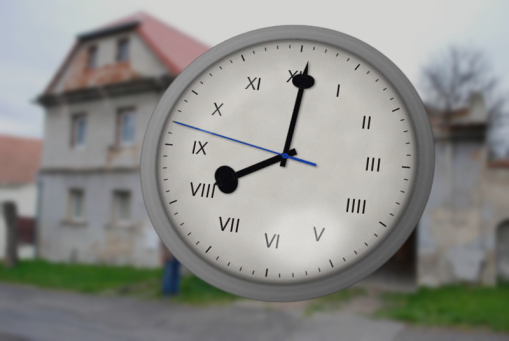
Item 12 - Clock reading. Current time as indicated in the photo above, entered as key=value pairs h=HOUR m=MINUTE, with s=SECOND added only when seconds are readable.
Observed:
h=8 m=0 s=47
